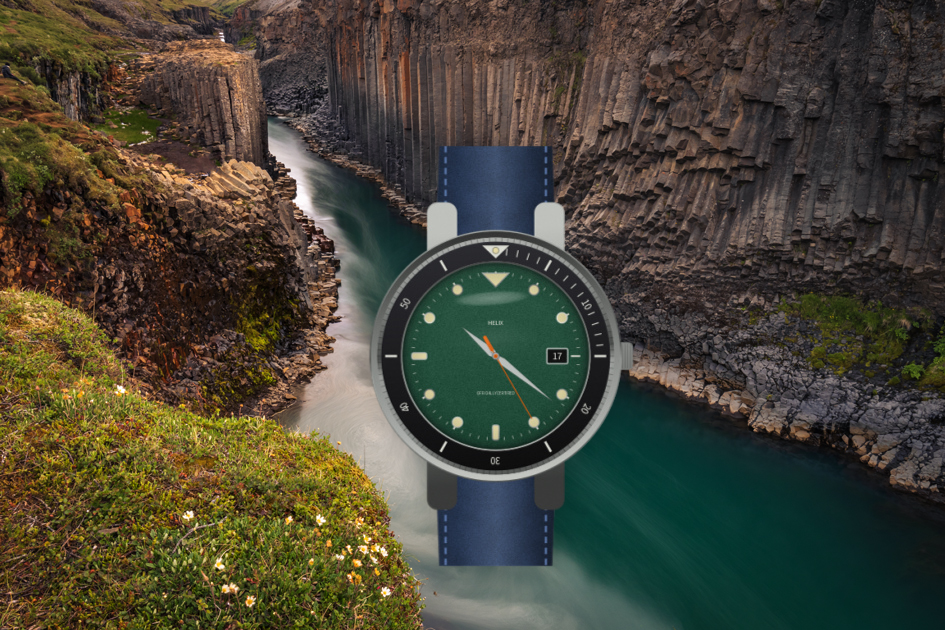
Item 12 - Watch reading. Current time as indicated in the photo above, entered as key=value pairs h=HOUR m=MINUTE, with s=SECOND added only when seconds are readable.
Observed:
h=10 m=21 s=25
